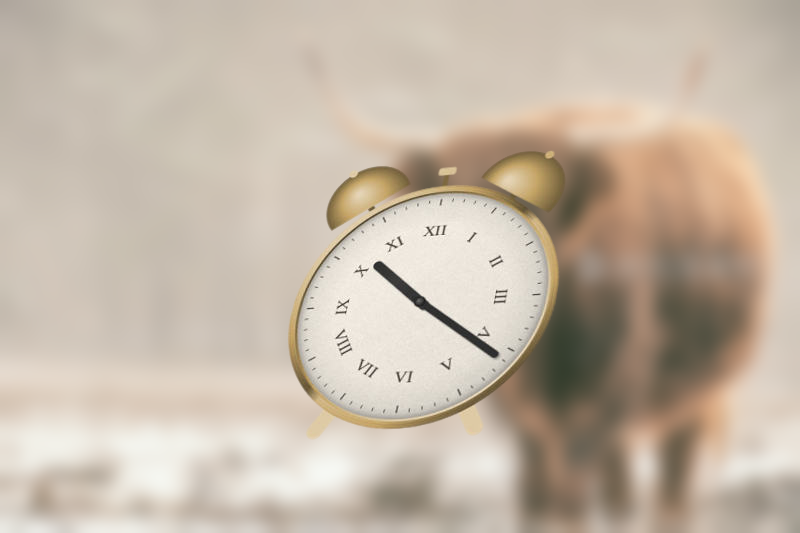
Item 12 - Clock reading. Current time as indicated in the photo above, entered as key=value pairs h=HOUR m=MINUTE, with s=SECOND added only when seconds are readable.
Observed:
h=10 m=21
